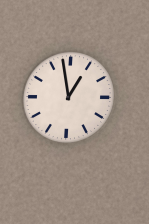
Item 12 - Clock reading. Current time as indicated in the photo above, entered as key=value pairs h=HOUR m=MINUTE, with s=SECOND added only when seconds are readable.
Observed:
h=12 m=58
